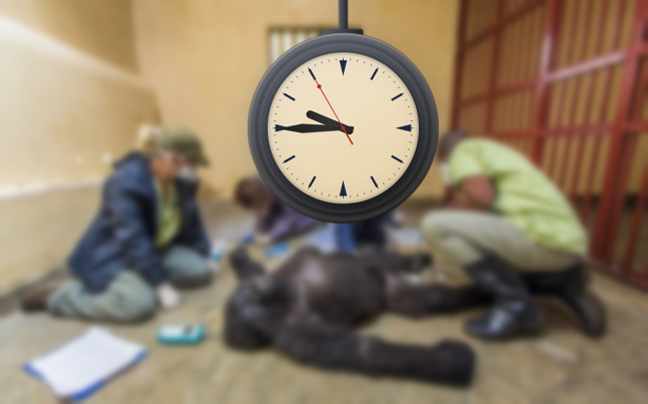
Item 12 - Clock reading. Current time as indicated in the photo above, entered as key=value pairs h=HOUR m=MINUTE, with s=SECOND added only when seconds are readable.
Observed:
h=9 m=44 s=55
